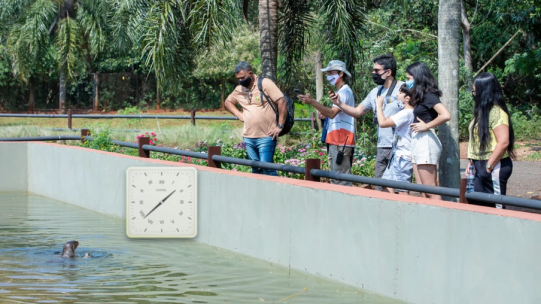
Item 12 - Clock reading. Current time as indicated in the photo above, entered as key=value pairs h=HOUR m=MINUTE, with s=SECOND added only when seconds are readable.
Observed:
h=1 m=38
